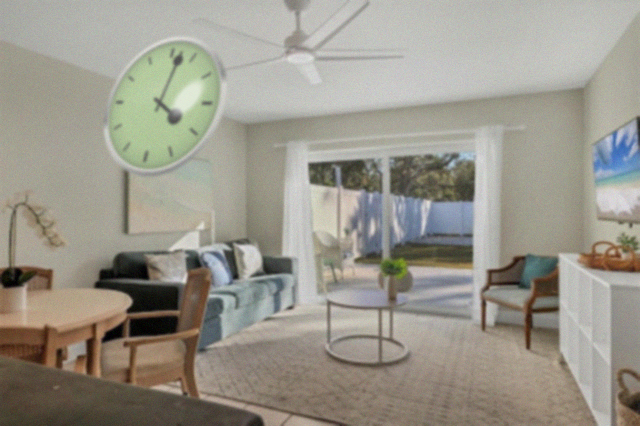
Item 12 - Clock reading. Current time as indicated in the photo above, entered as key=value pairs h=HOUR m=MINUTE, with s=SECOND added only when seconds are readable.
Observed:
h=4 m=2
